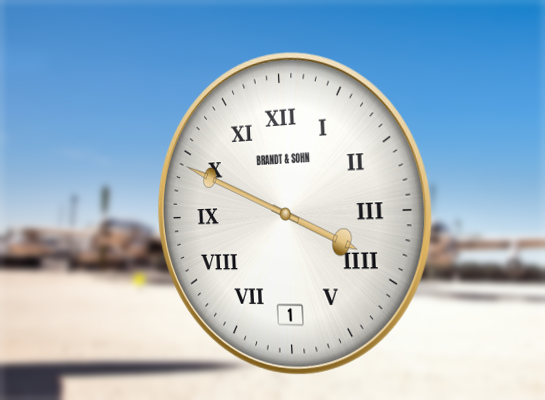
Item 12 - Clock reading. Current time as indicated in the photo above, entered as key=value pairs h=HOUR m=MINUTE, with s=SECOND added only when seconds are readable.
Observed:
h=3 m=49
